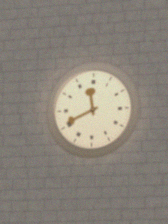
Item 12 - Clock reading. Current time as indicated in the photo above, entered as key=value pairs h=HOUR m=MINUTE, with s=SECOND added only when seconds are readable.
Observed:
h=11 m=41
